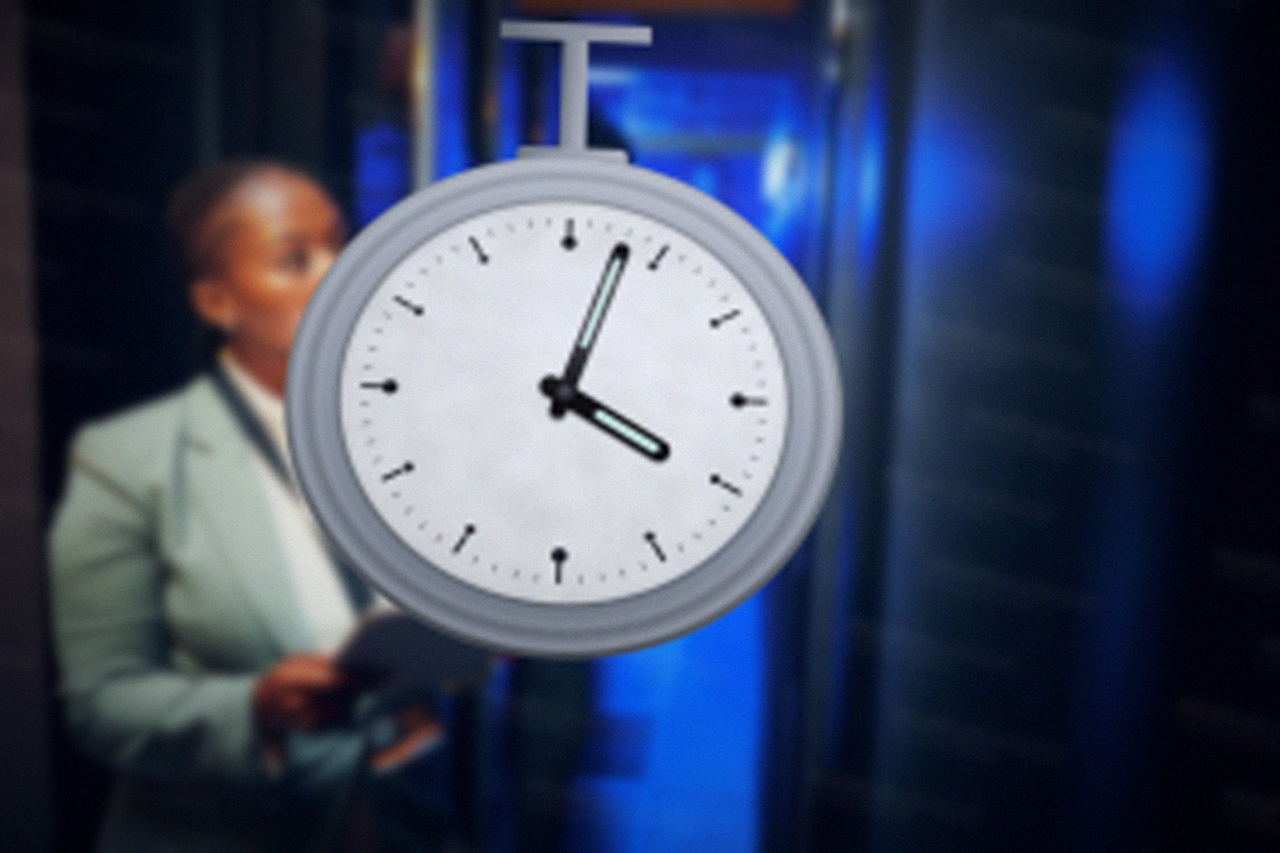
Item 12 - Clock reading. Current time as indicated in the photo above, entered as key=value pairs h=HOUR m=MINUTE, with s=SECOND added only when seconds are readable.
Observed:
h=4 m=3
